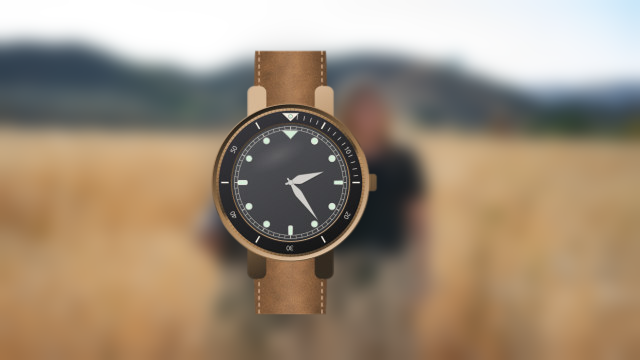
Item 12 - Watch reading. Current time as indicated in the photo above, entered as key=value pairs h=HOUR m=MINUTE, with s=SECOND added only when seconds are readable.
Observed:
h=2 m=24
